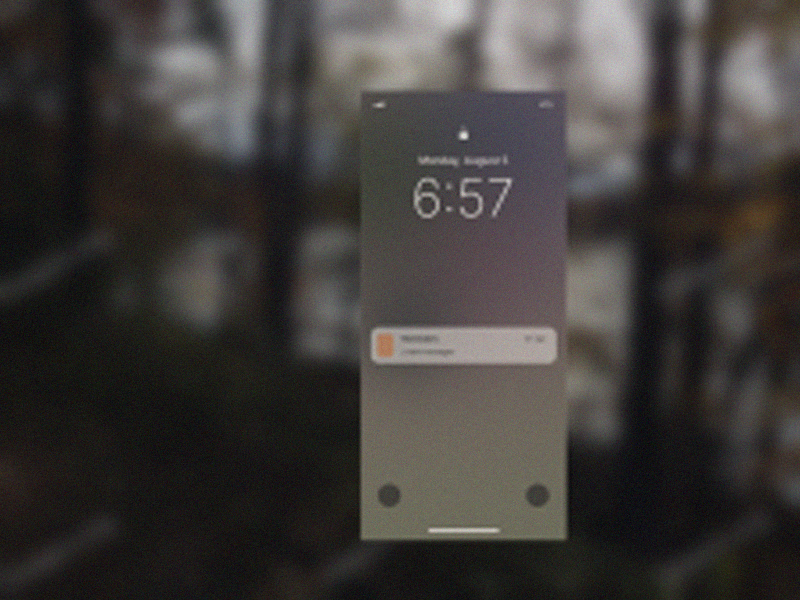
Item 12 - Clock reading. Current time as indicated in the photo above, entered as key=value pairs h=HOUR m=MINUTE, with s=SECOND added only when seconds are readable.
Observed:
h=6 m=57
